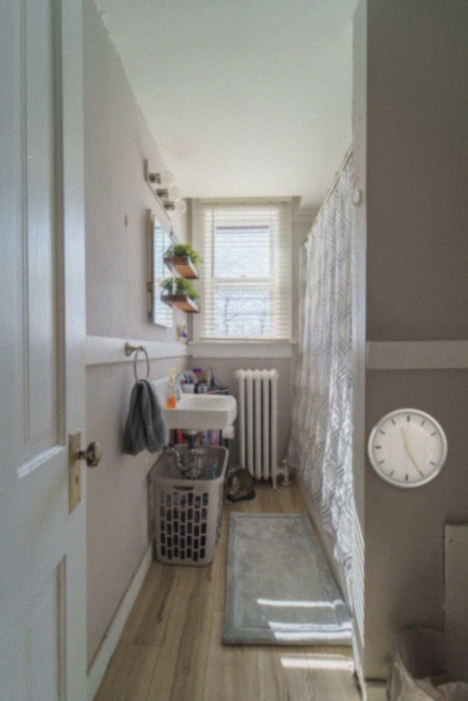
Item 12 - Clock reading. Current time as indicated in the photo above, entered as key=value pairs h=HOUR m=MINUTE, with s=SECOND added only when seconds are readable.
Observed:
h=11 m=25
